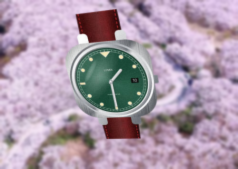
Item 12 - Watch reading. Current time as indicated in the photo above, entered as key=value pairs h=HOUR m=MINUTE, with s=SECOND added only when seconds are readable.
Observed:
h=1 m=30
